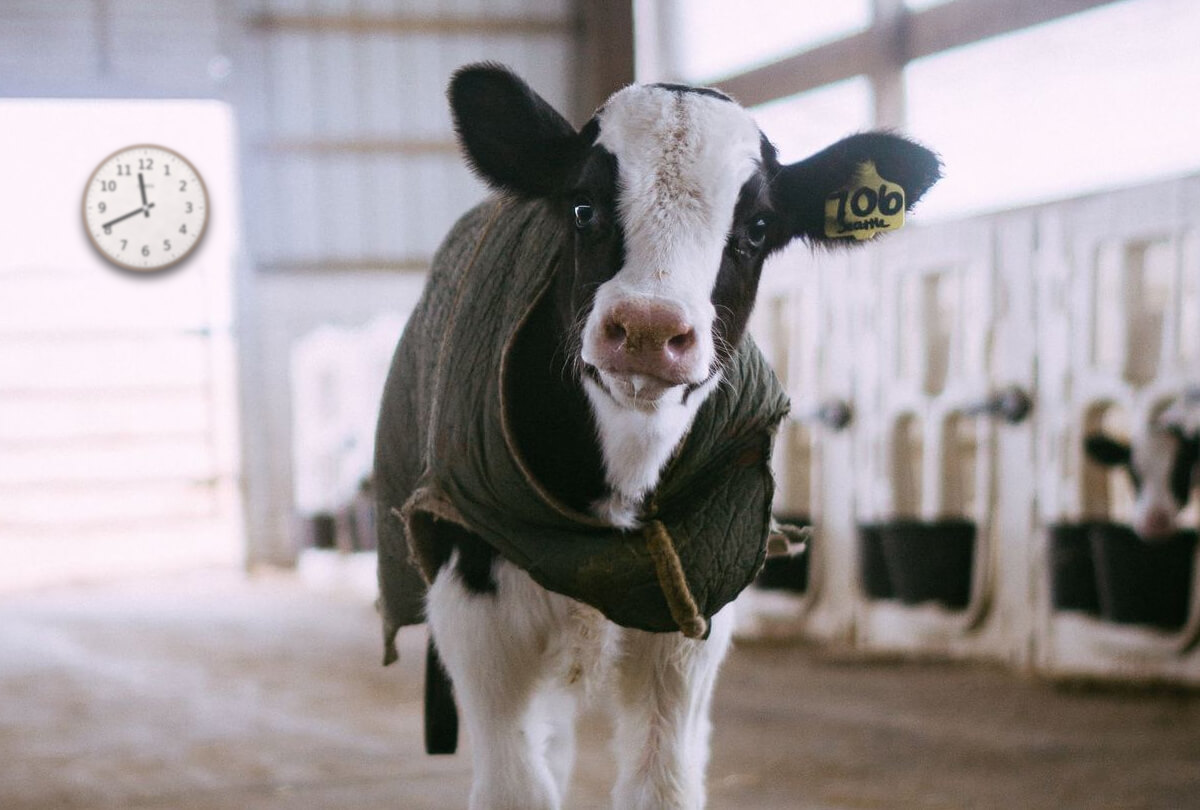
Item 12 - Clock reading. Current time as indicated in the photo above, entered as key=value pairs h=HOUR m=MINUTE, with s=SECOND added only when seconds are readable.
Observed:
h=11 m=41
